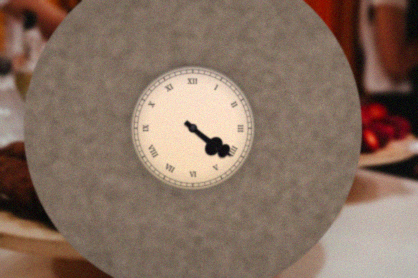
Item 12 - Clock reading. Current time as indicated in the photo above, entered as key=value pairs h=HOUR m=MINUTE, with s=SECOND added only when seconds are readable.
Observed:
h=4 m=21
